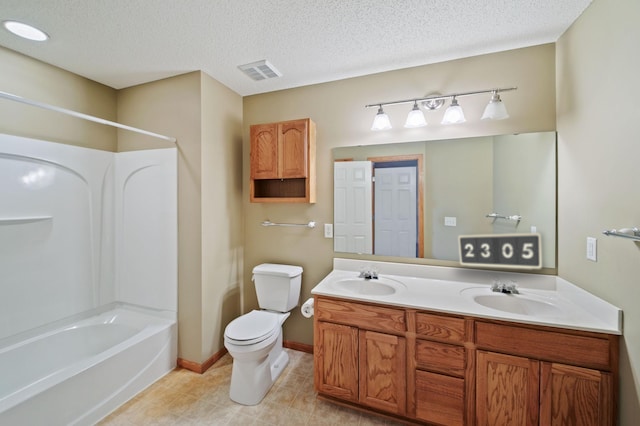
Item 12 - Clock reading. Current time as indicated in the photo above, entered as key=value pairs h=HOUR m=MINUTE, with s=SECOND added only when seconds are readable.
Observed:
h=23 m=5
